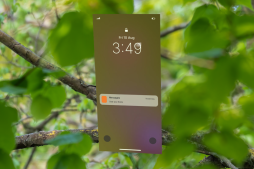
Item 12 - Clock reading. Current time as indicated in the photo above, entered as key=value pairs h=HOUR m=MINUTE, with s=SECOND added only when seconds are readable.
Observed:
h=3 m=49
